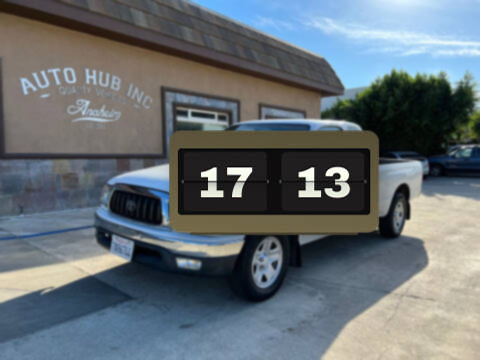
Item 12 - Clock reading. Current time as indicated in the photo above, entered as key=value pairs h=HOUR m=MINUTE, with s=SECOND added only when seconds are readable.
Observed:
h=17 m=13
